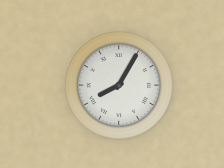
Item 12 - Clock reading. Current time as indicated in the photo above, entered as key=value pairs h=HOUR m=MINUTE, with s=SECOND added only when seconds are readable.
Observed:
h=8 m=5
